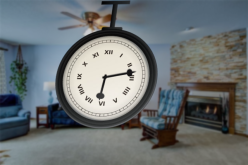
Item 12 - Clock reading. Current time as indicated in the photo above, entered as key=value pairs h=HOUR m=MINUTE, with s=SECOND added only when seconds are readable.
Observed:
h=6 m=13
